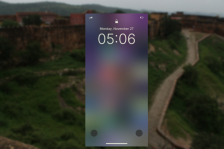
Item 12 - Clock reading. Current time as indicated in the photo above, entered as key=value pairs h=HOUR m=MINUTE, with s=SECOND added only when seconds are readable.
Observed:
h=5 m=6
